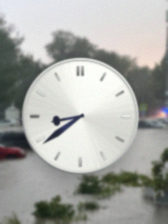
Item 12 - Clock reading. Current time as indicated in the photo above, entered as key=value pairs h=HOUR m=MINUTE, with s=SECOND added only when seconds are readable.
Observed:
h=8 m=39
